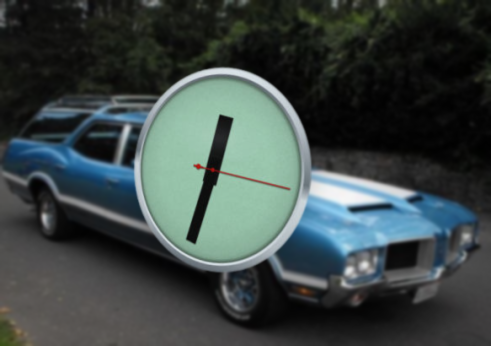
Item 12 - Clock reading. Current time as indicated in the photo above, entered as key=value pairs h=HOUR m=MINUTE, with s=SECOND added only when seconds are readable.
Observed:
h=12 m=33 s=17
